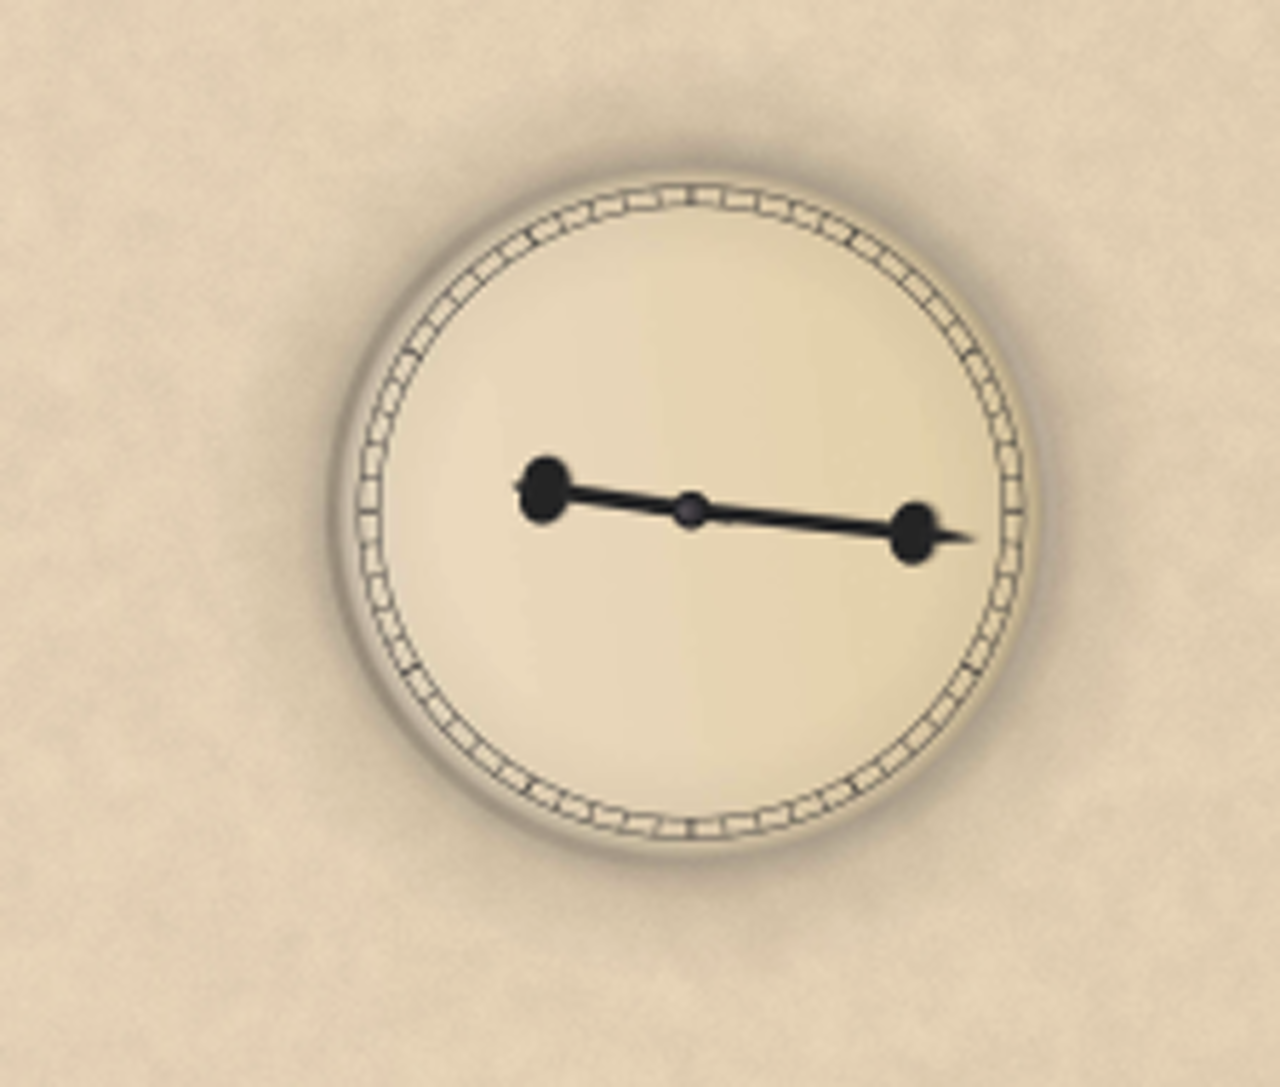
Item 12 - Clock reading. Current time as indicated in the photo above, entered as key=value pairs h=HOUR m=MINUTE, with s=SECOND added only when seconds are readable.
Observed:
h=9 m=16
